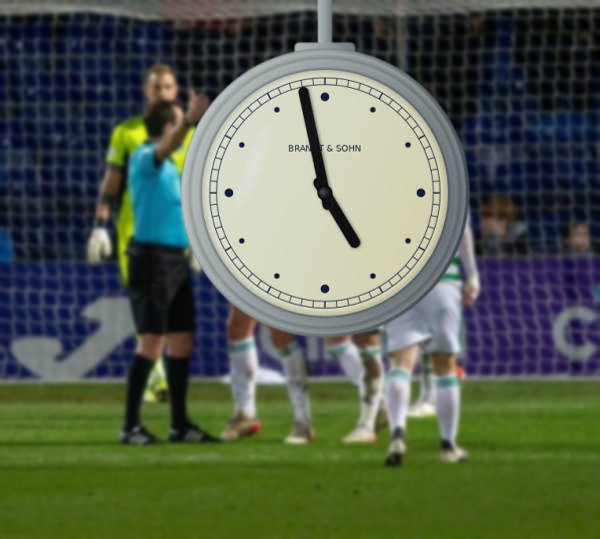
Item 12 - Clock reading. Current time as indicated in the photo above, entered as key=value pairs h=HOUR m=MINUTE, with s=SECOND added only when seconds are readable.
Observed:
h=4 m=58
